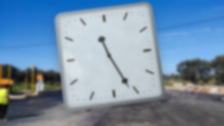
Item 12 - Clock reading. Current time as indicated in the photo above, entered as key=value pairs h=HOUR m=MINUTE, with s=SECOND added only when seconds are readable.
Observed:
h=11 m=26
